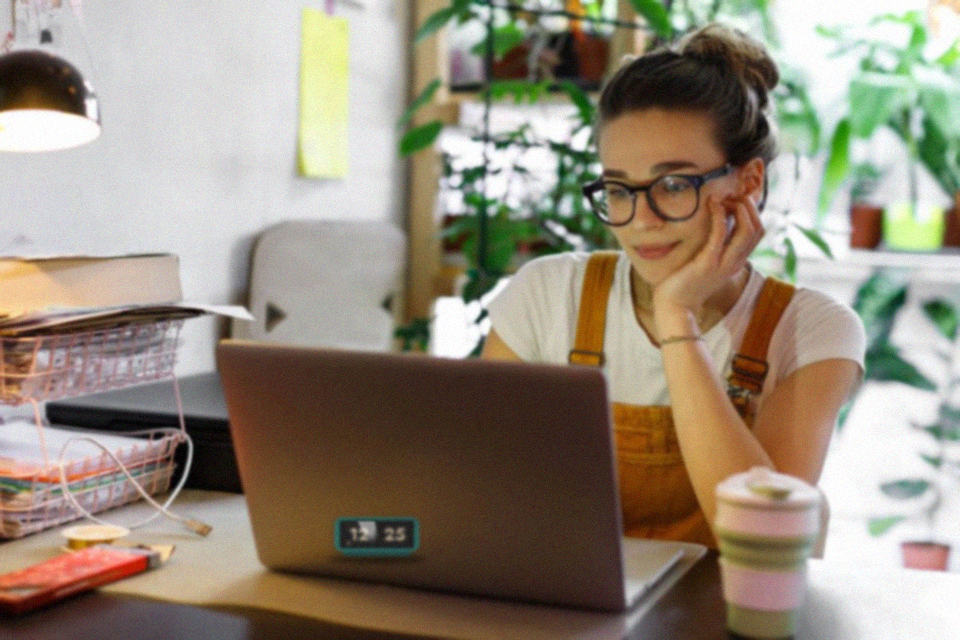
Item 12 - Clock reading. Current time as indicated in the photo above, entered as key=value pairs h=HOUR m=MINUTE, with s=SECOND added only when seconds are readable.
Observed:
h=12 m=25
